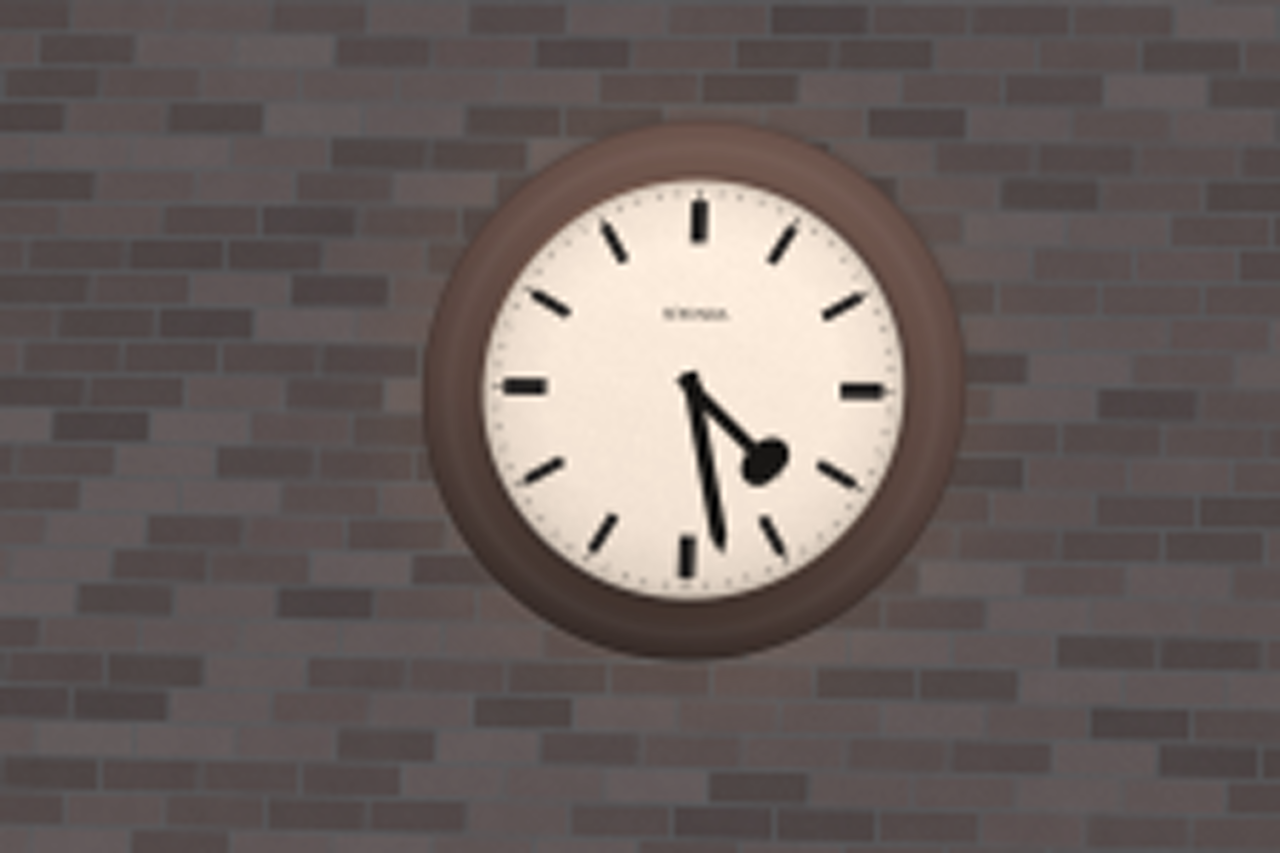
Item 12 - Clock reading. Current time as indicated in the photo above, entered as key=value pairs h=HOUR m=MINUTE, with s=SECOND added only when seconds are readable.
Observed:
h=4 m=28
